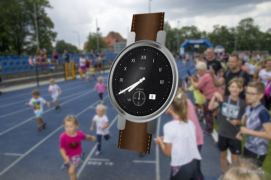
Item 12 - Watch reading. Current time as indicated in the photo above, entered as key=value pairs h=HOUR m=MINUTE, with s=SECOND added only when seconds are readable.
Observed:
h=7 m=40
